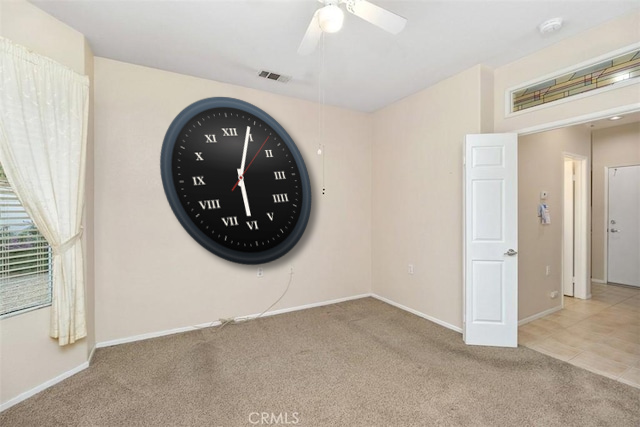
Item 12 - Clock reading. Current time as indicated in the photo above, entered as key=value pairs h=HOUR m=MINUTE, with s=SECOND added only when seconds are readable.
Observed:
h=6 m=4 s=8
